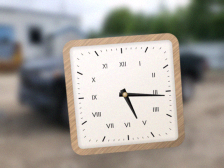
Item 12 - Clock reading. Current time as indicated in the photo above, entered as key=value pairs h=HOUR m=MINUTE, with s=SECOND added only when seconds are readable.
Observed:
h=5 m=16
